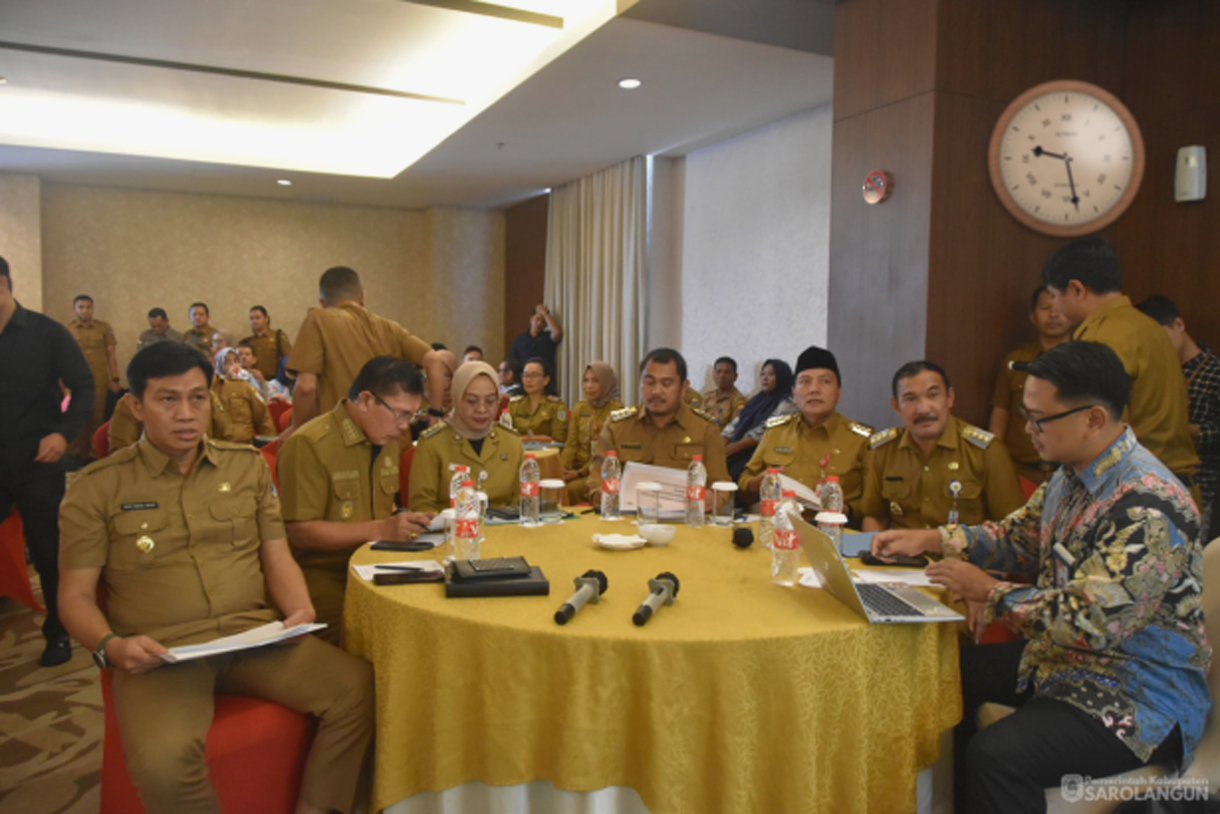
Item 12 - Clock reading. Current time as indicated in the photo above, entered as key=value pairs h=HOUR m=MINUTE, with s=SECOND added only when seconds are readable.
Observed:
h=9 m=28
